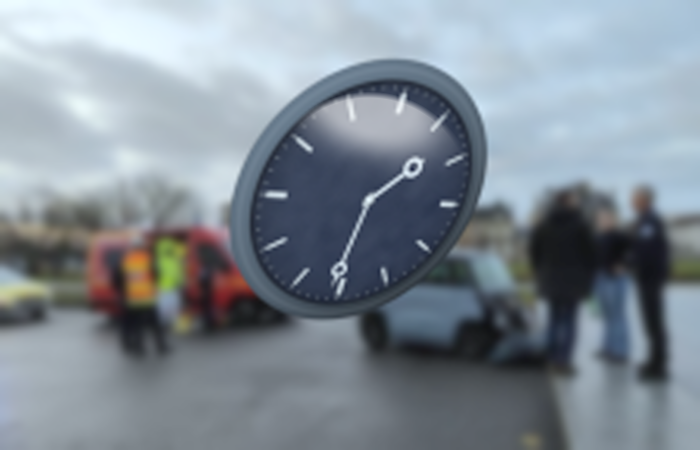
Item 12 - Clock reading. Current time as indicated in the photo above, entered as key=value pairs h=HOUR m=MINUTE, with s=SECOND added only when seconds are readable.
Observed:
h=1 m=31
